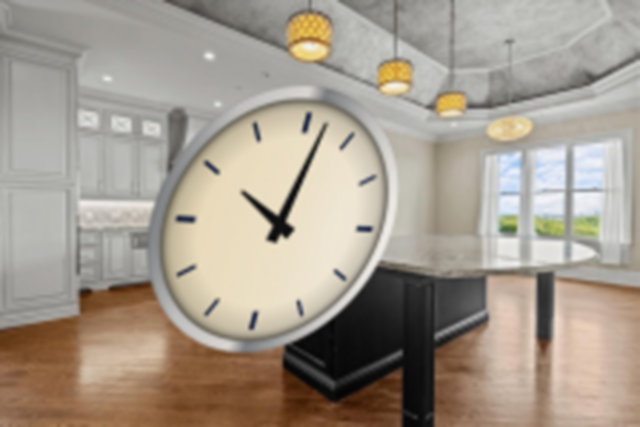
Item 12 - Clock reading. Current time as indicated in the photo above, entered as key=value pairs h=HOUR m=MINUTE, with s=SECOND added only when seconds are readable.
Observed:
h=10 m=2
